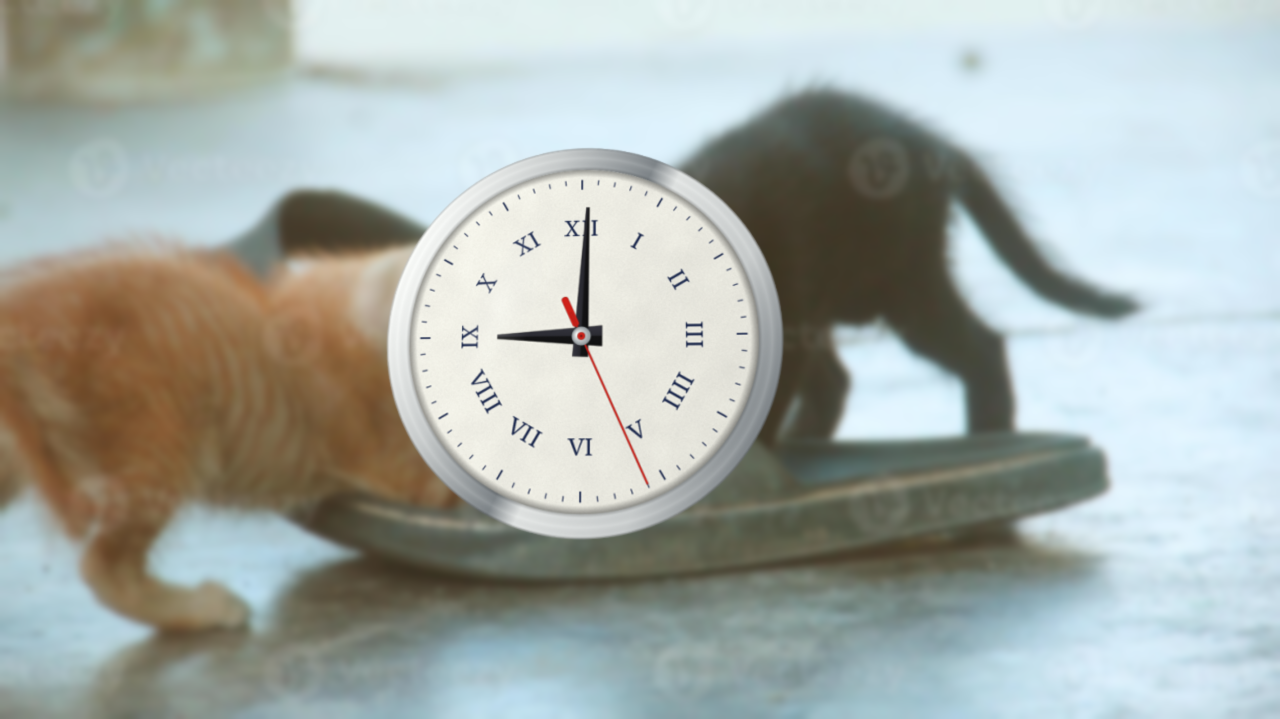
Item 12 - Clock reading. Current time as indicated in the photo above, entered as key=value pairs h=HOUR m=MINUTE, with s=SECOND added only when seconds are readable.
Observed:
h=9 m=0 s=26
